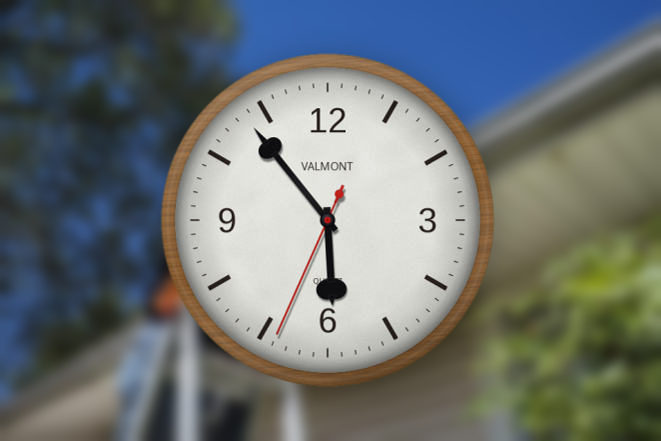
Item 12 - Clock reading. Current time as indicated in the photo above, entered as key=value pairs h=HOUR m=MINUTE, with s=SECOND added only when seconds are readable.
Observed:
h=5 m=53 s=34
